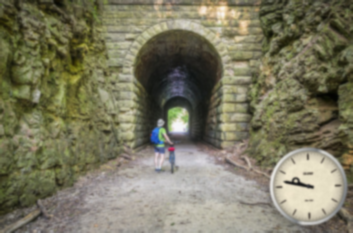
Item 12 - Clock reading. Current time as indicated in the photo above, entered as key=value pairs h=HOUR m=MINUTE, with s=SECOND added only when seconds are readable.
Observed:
h=9 m=47
